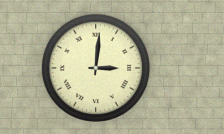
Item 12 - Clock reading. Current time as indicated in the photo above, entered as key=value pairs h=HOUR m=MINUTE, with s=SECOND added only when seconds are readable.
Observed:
h=3 m=1
